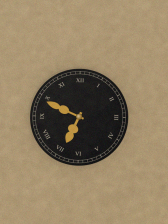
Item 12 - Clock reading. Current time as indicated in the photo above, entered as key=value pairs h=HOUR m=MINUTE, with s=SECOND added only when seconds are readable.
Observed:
h=6 m=49
